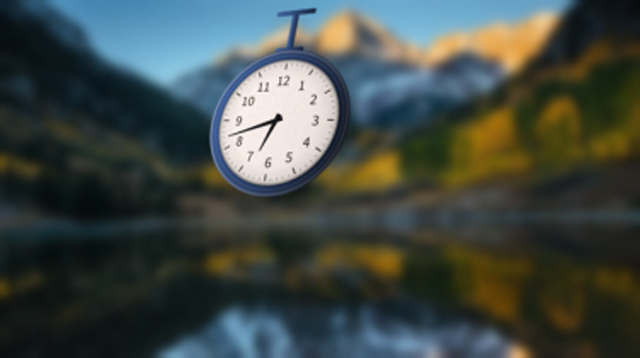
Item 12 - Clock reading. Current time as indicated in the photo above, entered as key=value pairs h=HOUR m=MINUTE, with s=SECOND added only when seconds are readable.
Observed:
h=6 m=42
